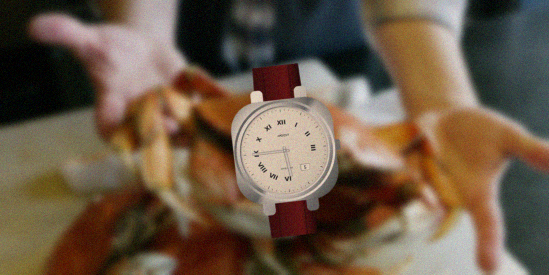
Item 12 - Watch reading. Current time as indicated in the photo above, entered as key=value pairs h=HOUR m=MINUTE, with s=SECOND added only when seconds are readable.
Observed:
h=5 m=45
